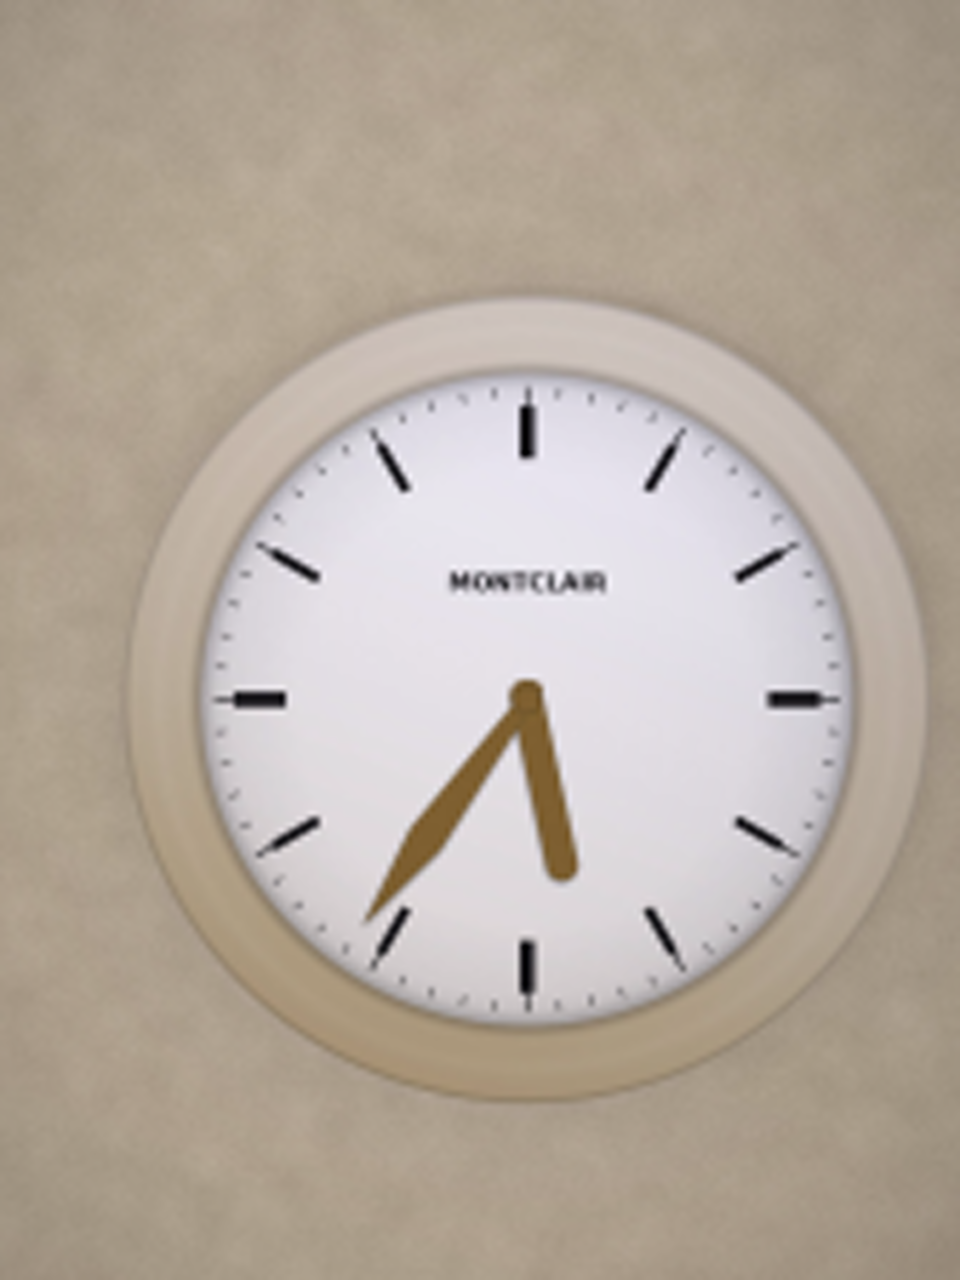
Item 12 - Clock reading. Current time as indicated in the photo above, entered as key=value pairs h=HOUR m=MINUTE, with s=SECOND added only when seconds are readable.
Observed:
h=5 m=36
